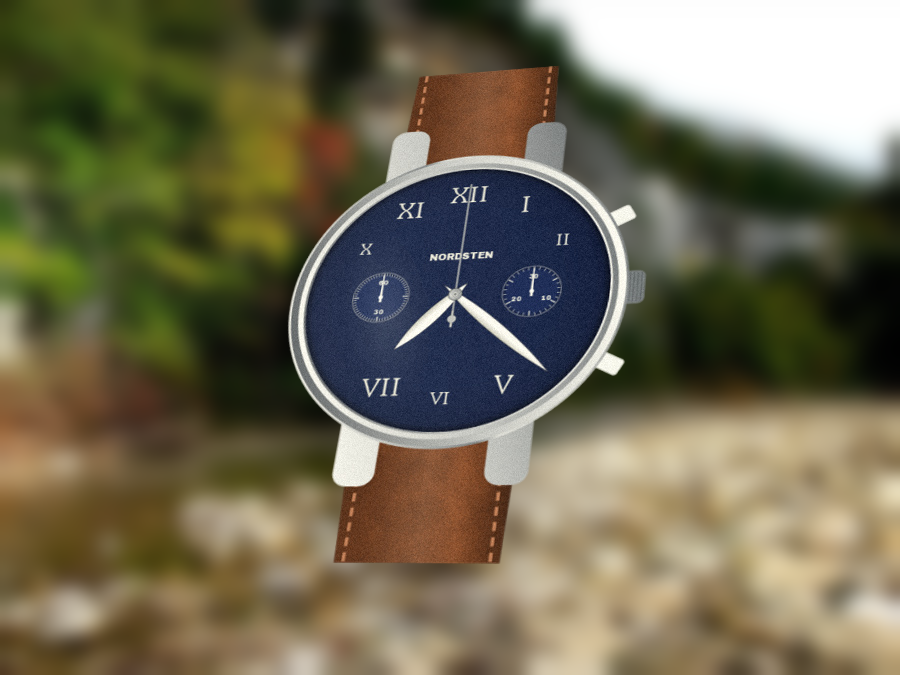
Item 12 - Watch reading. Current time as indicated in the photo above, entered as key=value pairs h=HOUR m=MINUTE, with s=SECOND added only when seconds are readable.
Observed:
h=7 m=22
